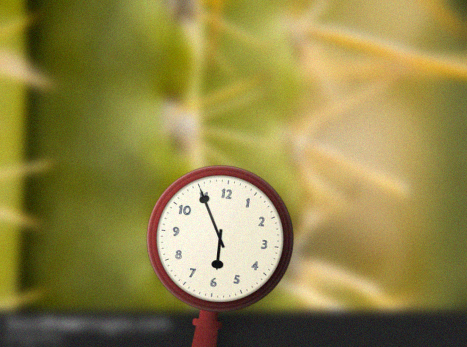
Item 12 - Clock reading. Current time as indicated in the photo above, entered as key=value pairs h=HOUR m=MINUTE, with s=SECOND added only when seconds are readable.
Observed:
h=5 m=55
